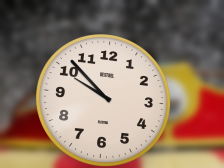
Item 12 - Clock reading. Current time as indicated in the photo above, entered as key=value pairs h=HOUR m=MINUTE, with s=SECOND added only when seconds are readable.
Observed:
h=9 m=52
